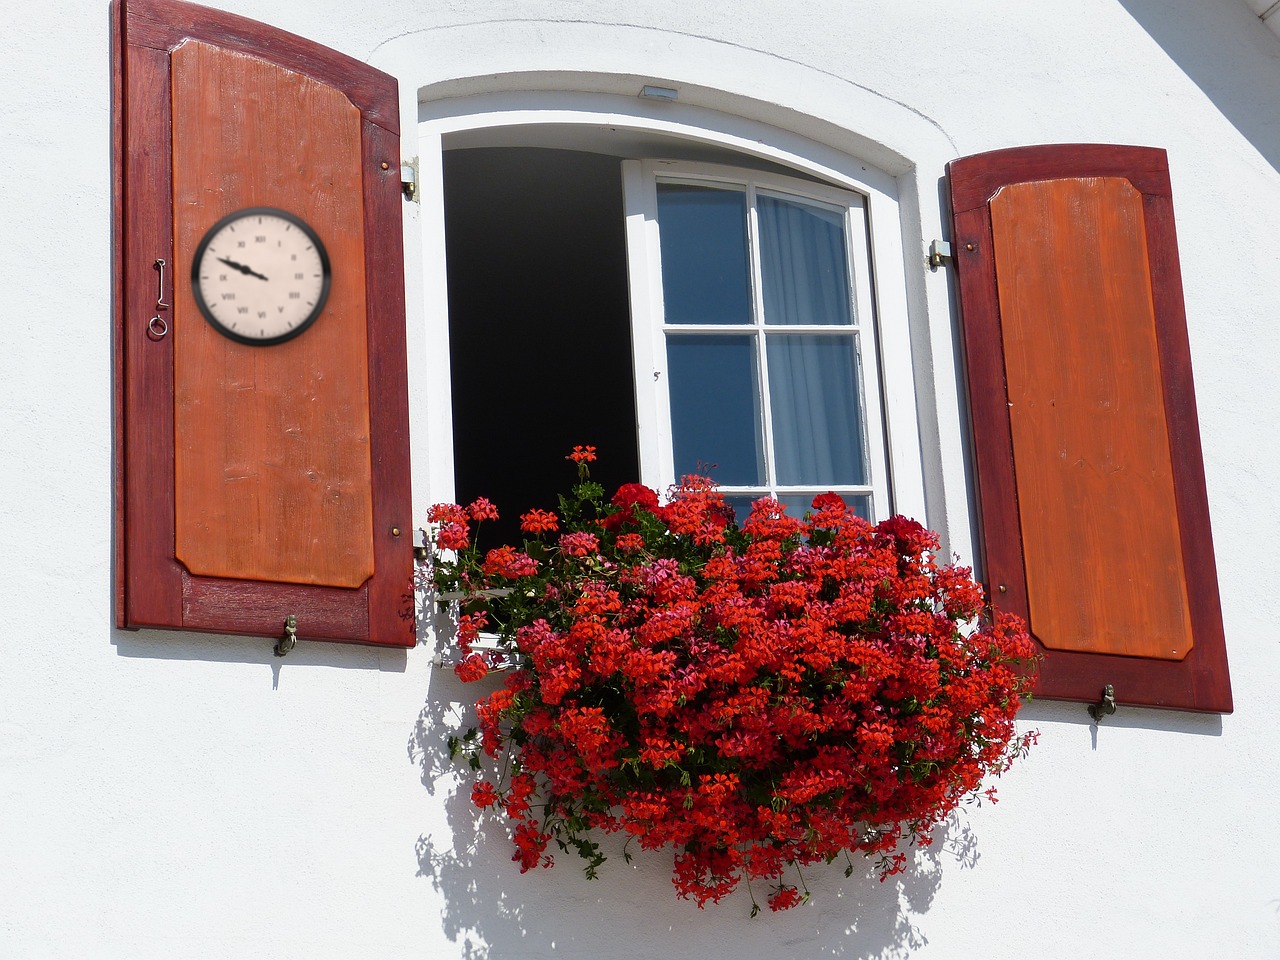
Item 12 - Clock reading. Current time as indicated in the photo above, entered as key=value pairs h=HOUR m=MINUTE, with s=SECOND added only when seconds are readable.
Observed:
h=9 m=49
